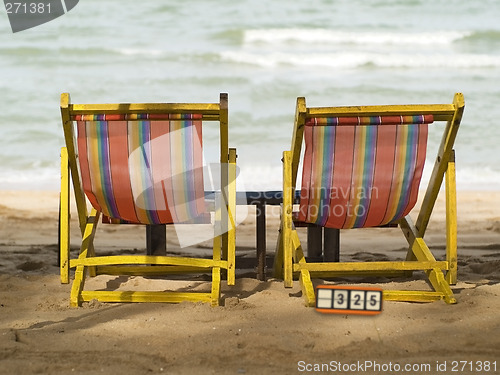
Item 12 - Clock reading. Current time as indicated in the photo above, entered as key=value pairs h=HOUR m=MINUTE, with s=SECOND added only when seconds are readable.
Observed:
h=3 m=25
